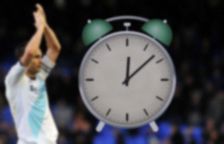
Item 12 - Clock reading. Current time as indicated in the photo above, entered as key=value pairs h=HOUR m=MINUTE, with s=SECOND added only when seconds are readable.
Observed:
h=12 m=8
